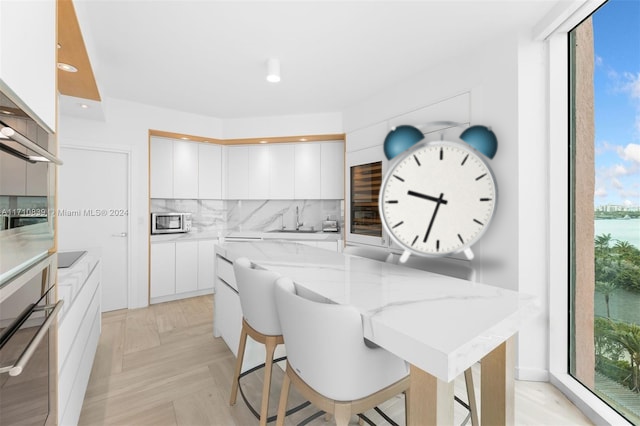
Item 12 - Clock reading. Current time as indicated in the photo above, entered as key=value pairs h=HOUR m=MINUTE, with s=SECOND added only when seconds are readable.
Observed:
h=9 m=33
